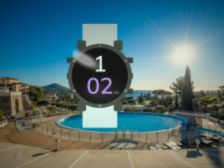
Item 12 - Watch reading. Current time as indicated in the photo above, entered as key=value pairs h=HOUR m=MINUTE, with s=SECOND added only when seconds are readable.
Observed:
h=1 m=2
